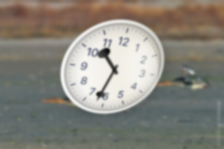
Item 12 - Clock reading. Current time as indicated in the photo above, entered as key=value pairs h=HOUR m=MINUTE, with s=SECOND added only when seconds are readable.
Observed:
h=10 m=32
